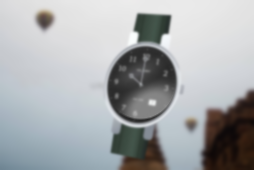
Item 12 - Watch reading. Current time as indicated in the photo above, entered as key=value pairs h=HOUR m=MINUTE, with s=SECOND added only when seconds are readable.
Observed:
h=10 m=0
